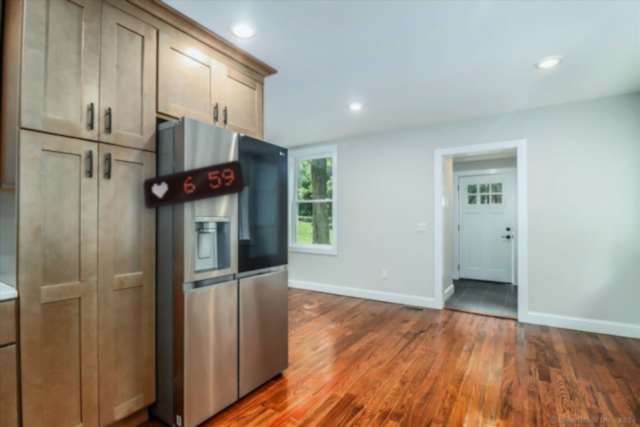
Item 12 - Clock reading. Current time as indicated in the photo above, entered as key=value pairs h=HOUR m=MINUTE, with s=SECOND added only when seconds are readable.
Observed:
h=6 m=59
